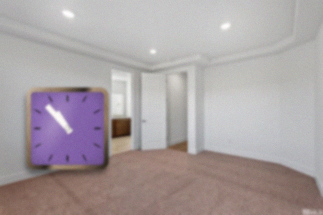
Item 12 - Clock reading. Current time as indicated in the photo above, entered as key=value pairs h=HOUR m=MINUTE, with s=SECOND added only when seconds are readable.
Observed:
h=10 m=53
